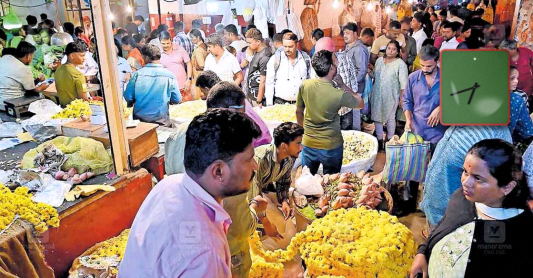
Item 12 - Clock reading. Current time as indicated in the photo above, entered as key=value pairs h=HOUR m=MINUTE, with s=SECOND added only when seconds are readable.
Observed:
h=6 m=42
